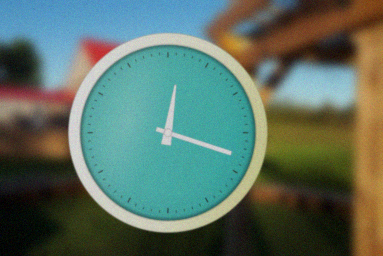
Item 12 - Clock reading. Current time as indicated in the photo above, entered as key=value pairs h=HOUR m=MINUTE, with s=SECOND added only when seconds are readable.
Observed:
h=12 m=18
